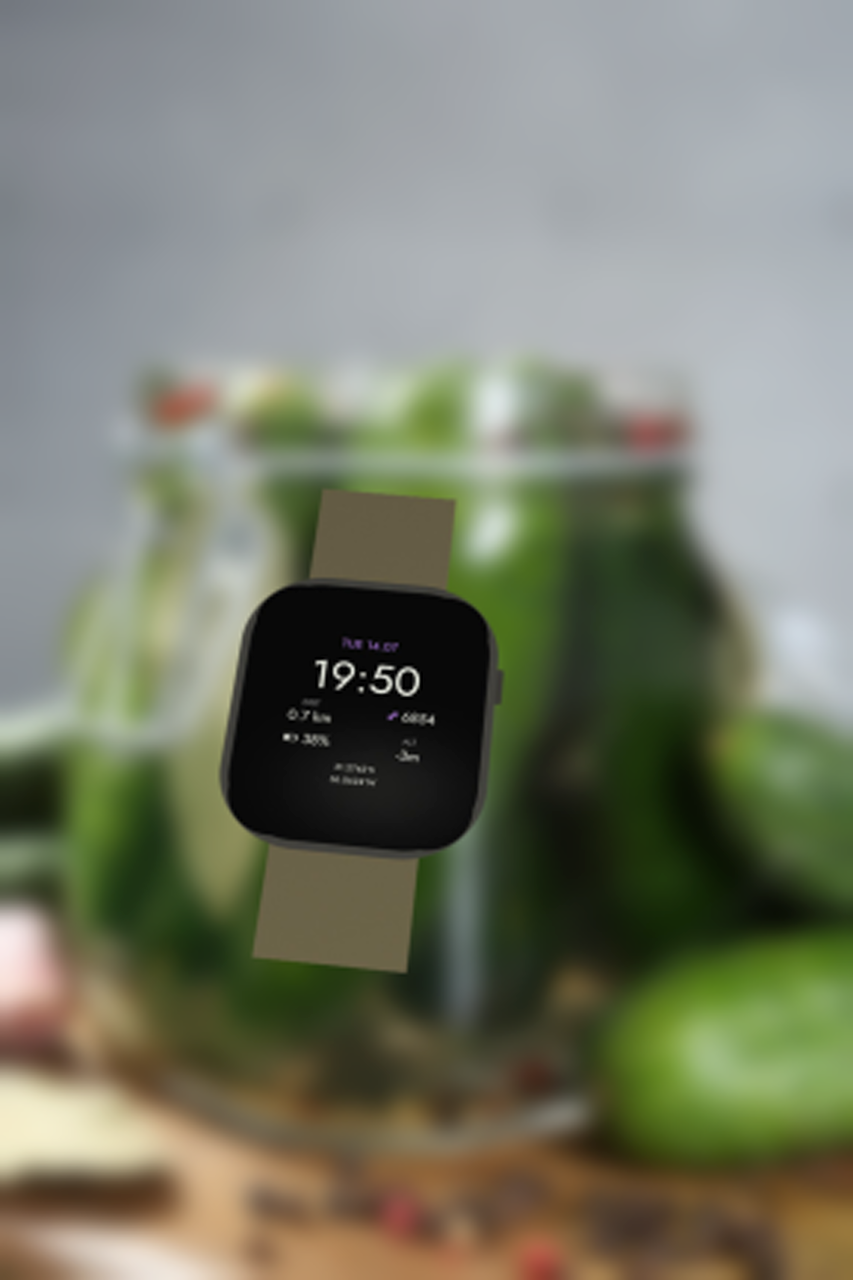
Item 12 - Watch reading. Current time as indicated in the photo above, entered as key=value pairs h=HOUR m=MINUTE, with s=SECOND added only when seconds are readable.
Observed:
h=19 m=50
